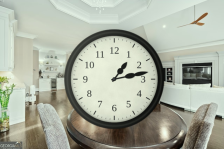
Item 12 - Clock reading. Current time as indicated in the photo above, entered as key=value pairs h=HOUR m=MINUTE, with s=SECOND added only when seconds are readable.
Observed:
h=1 m=13
